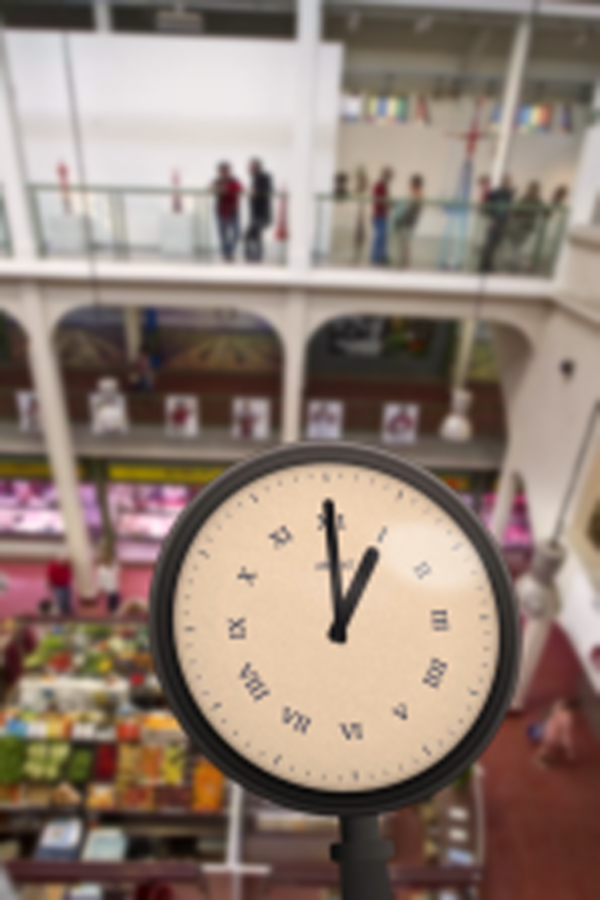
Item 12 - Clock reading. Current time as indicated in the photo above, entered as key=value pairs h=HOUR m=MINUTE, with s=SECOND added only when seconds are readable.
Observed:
h=1 m=0
